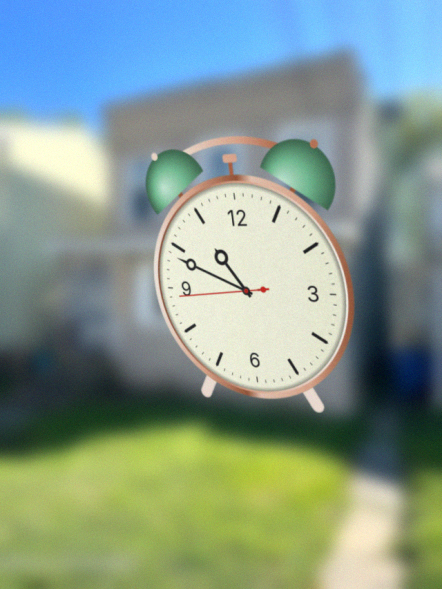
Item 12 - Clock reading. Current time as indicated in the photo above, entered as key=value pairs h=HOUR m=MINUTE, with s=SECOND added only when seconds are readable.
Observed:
h=10 m=48 s=44
